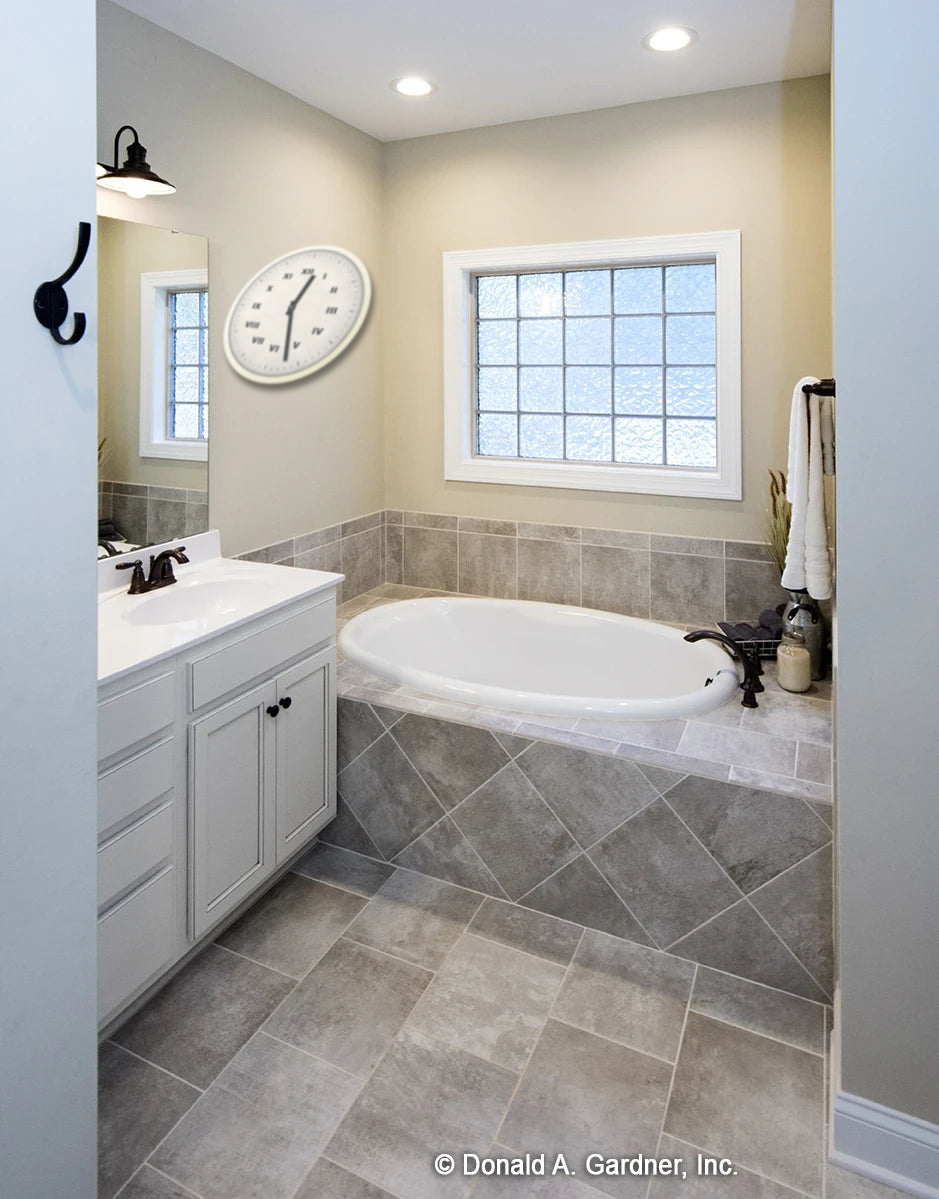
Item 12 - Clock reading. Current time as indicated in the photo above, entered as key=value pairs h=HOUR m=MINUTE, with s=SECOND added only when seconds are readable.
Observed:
h=12 m=27
